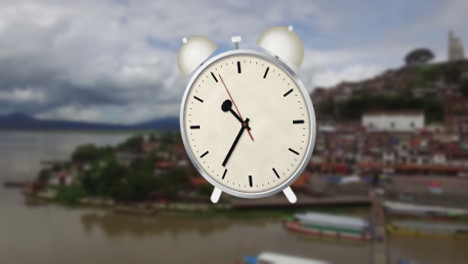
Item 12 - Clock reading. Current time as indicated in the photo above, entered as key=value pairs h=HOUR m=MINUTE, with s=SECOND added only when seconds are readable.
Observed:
h=10 m=35 s=56
